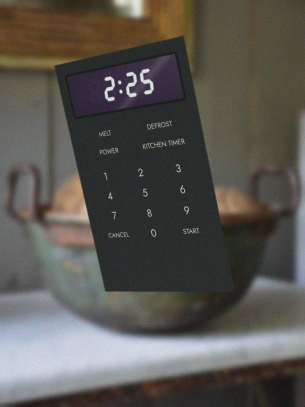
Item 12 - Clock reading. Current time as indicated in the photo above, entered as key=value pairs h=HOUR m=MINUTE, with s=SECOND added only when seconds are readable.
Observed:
h=2 m=25
